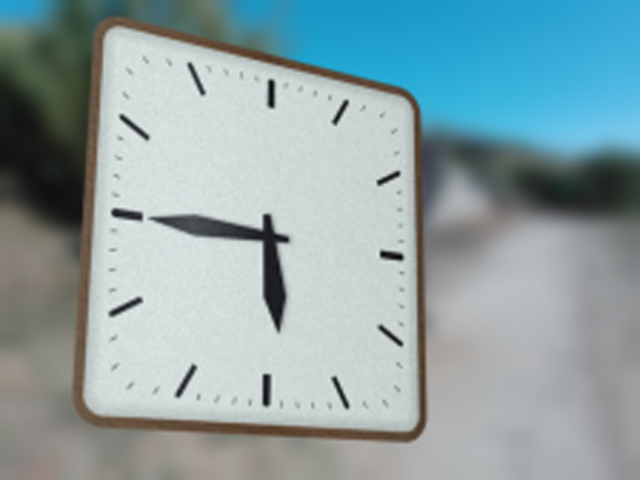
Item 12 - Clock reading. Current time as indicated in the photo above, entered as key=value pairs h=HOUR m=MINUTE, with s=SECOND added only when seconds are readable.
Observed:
h=5 m=45
